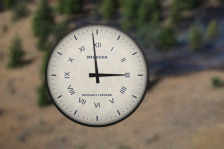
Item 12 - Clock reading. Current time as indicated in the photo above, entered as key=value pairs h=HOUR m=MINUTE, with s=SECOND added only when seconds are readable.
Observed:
h=2 m=59
